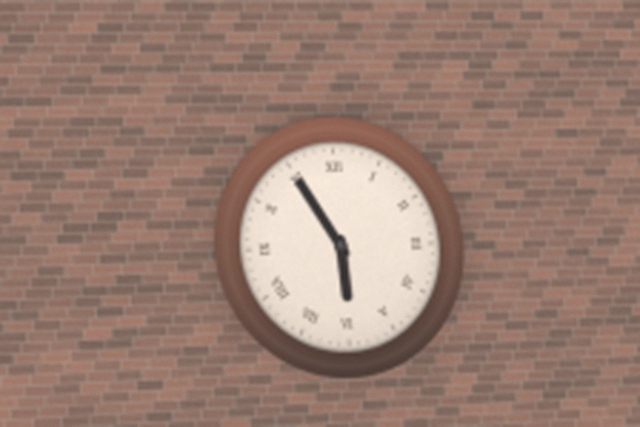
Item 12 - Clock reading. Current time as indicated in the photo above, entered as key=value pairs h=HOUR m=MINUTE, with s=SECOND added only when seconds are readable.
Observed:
h=5 m=55
